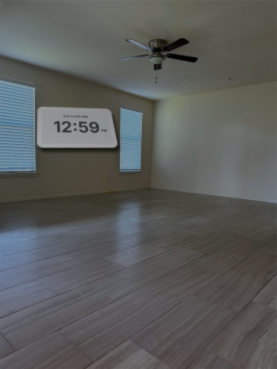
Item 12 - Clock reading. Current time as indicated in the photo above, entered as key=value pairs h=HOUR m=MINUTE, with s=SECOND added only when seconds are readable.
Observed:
h=12 m=59
